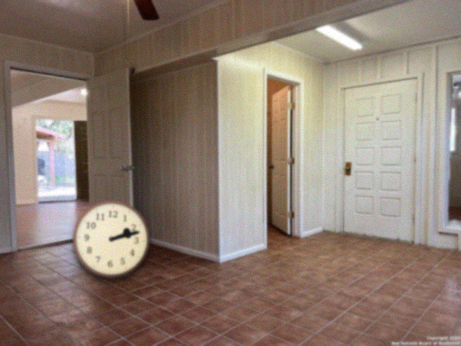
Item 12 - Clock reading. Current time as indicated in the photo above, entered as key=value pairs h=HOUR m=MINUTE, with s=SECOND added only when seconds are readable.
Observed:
h=2 m=12
